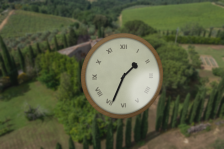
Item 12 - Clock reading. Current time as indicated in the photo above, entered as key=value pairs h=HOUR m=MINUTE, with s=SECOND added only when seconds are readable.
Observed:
h=1 m=34
